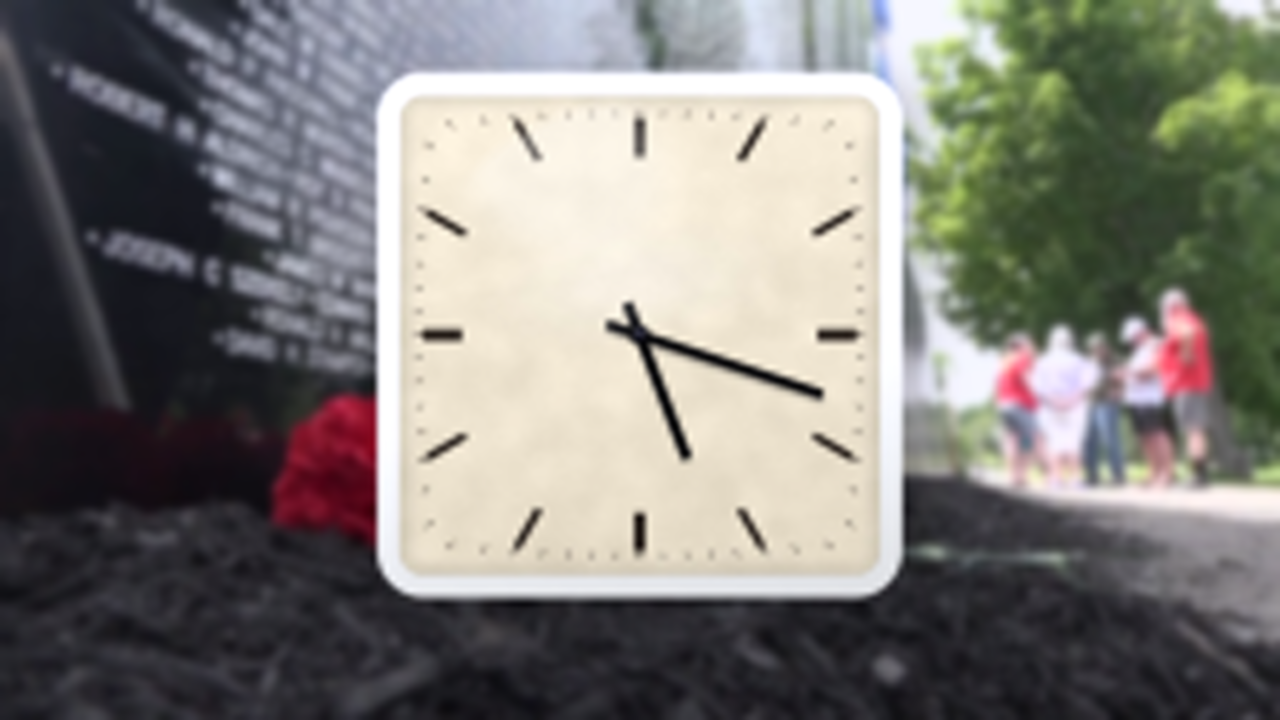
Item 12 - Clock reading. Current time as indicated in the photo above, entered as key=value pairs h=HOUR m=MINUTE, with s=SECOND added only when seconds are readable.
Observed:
h=5 m=18
